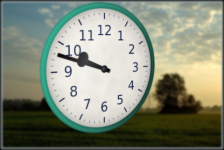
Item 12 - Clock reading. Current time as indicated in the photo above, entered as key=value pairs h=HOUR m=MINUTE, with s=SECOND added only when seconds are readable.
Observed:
h=9 m=48
